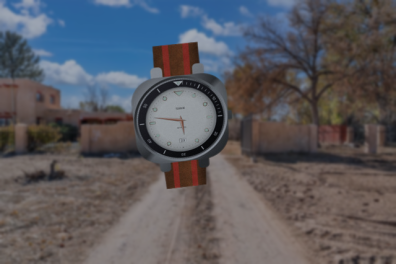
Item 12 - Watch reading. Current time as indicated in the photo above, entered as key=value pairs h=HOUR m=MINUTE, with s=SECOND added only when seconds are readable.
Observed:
h=5 m=47
